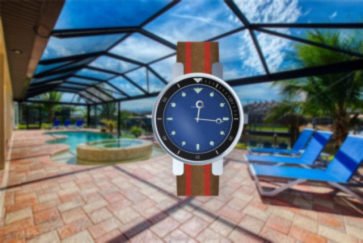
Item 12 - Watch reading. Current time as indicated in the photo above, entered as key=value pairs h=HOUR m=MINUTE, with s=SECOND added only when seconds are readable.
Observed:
h=12 m=16
